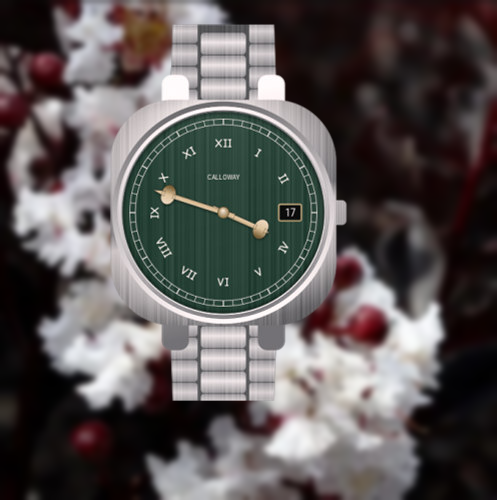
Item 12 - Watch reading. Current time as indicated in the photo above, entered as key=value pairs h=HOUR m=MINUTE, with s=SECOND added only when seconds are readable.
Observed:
h=3 m=48
